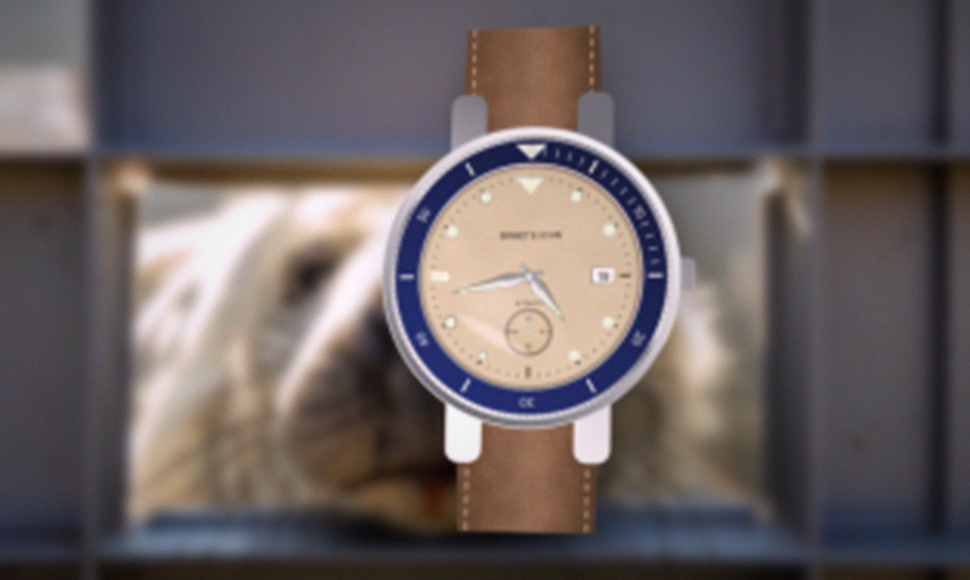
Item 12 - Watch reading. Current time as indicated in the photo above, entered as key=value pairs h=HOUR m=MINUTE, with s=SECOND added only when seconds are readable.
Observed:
h=4 m=43
